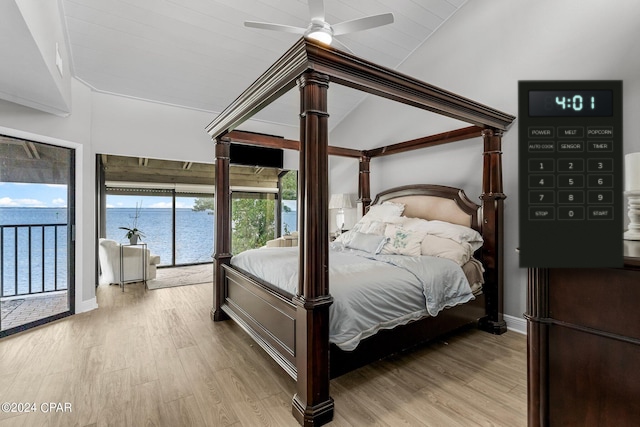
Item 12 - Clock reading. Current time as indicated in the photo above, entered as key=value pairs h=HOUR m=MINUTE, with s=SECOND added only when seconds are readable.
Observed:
h=4 m=1
